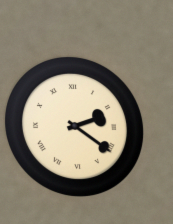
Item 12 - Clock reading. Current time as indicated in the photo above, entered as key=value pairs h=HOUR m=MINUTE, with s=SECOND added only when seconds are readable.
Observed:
h=2 m=21
